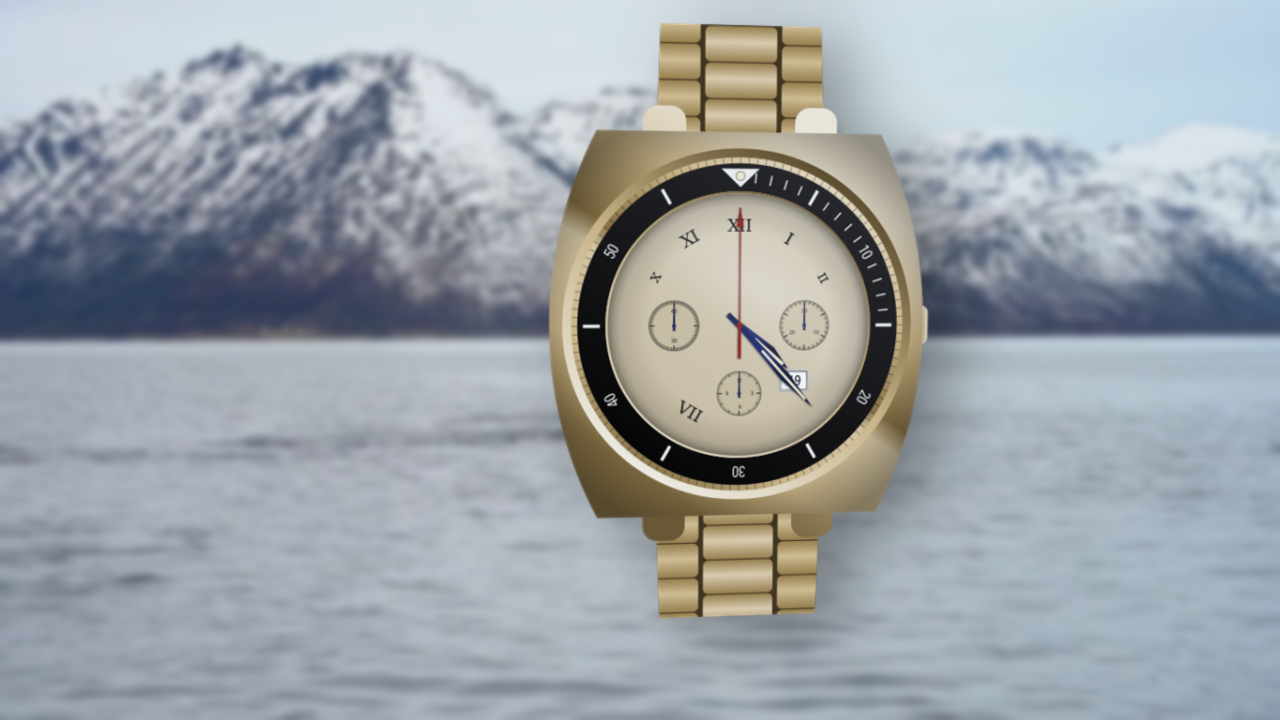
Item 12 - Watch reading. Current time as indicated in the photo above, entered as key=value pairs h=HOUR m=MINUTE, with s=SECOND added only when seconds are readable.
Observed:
h=4 m=23
